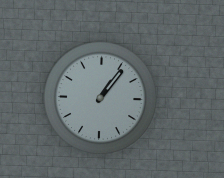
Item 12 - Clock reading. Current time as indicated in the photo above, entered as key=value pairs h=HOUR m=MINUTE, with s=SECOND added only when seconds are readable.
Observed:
h=1 m=6
